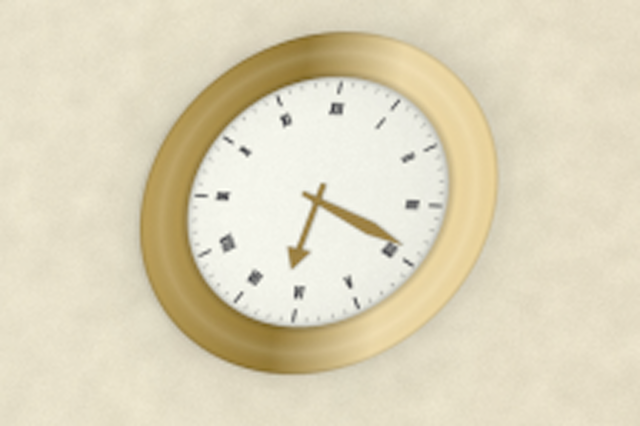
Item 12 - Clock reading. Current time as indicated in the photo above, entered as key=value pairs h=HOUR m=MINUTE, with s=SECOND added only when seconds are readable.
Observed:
h=6 m=19
